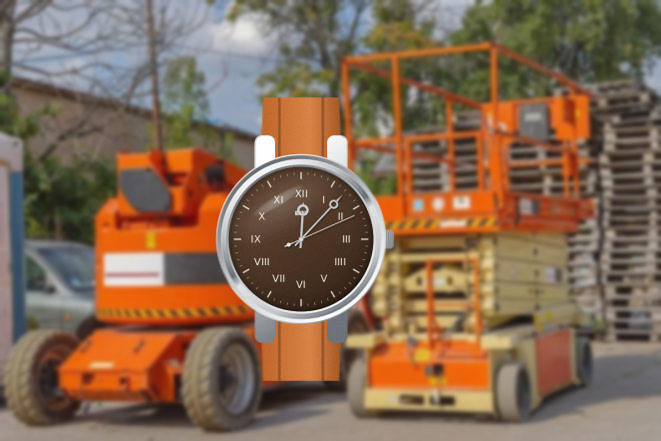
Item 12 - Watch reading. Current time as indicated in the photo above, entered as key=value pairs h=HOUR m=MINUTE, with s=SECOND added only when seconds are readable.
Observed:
h=12 m=7 s=11
